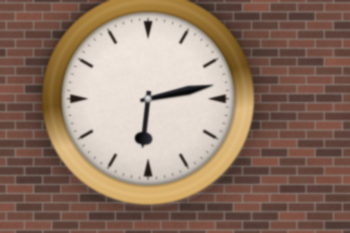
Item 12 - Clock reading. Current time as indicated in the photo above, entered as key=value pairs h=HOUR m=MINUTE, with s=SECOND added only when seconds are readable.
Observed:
h=6 m=13
